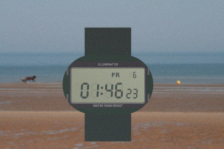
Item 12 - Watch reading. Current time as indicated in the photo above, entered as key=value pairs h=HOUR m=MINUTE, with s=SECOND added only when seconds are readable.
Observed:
h=1 m=46 s=23
